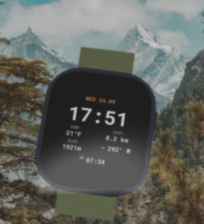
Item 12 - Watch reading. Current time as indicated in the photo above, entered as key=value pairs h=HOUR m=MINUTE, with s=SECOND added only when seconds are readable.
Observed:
h=17 m=51
